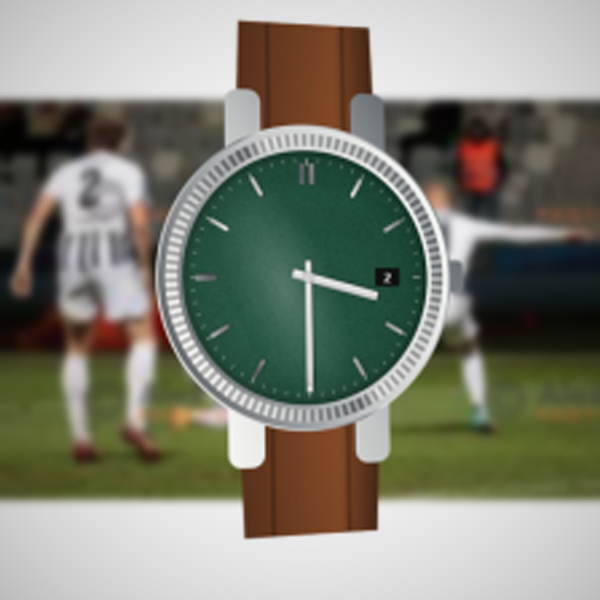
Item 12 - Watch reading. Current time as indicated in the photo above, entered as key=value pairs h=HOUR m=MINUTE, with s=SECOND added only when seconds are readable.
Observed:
h=3 m=30
